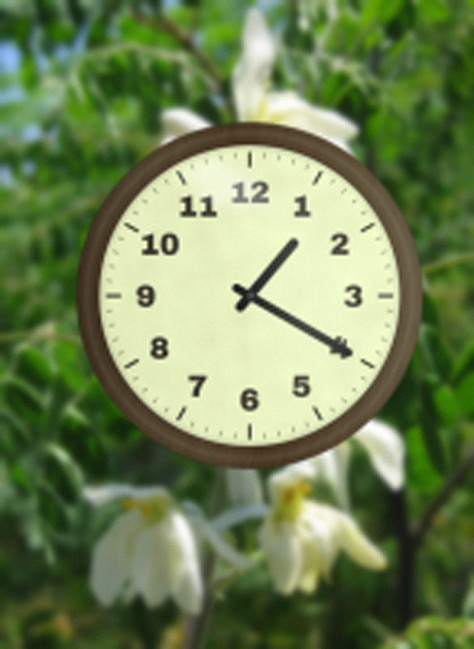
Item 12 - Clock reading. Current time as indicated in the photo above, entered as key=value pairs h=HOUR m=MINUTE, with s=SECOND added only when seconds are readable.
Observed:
h=1 m=20
